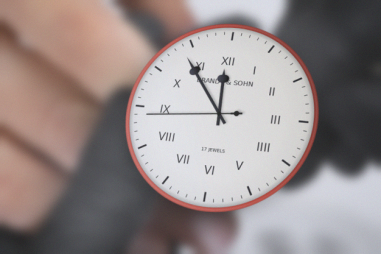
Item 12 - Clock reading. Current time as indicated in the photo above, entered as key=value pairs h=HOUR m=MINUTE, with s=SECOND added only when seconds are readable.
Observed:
h=11 m=53 s=44
